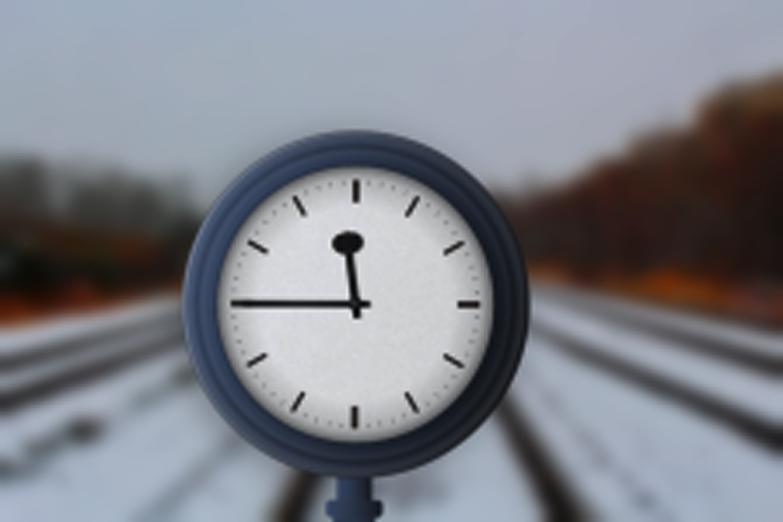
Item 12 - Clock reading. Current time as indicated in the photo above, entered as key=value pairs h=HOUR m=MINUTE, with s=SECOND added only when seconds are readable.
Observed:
h=11 m=45
